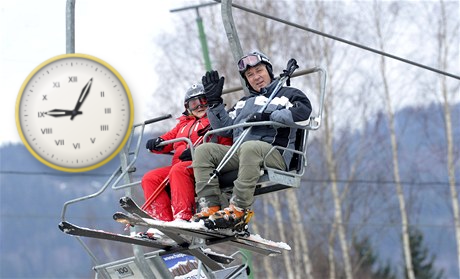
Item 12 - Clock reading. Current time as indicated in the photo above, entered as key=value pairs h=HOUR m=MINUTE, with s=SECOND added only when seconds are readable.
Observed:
h=9 m=5
